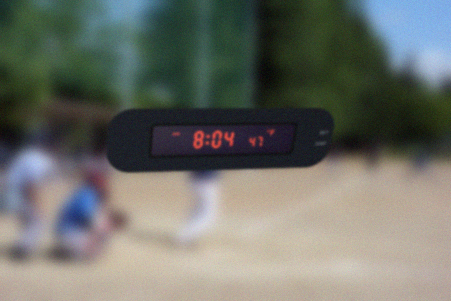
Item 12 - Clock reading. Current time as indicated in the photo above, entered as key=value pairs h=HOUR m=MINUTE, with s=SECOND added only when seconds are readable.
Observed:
h=8 m=4
